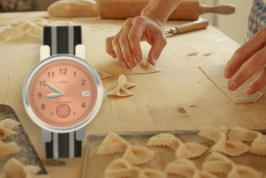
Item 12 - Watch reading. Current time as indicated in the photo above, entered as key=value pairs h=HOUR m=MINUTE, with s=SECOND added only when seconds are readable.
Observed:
h=8 m=51
